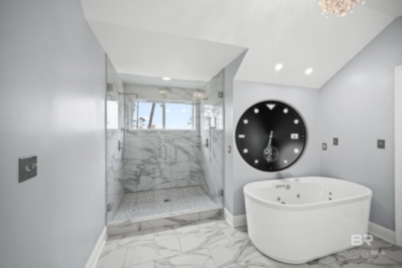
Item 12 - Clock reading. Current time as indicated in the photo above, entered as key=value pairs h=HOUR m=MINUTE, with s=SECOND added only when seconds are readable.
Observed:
h=6 m=31
